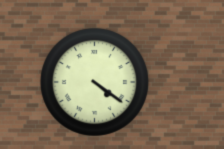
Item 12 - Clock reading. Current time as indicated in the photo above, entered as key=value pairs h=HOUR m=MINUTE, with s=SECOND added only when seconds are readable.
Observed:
h=4 m=21
